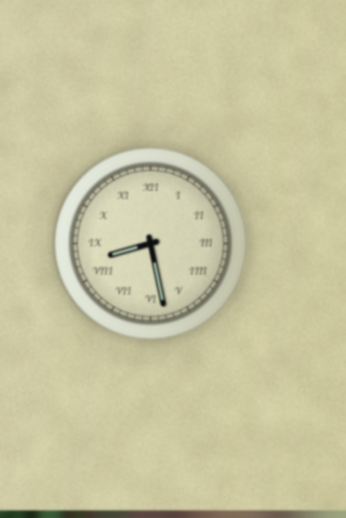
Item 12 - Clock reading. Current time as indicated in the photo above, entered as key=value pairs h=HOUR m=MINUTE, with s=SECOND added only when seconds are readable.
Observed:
h=8 m=28
